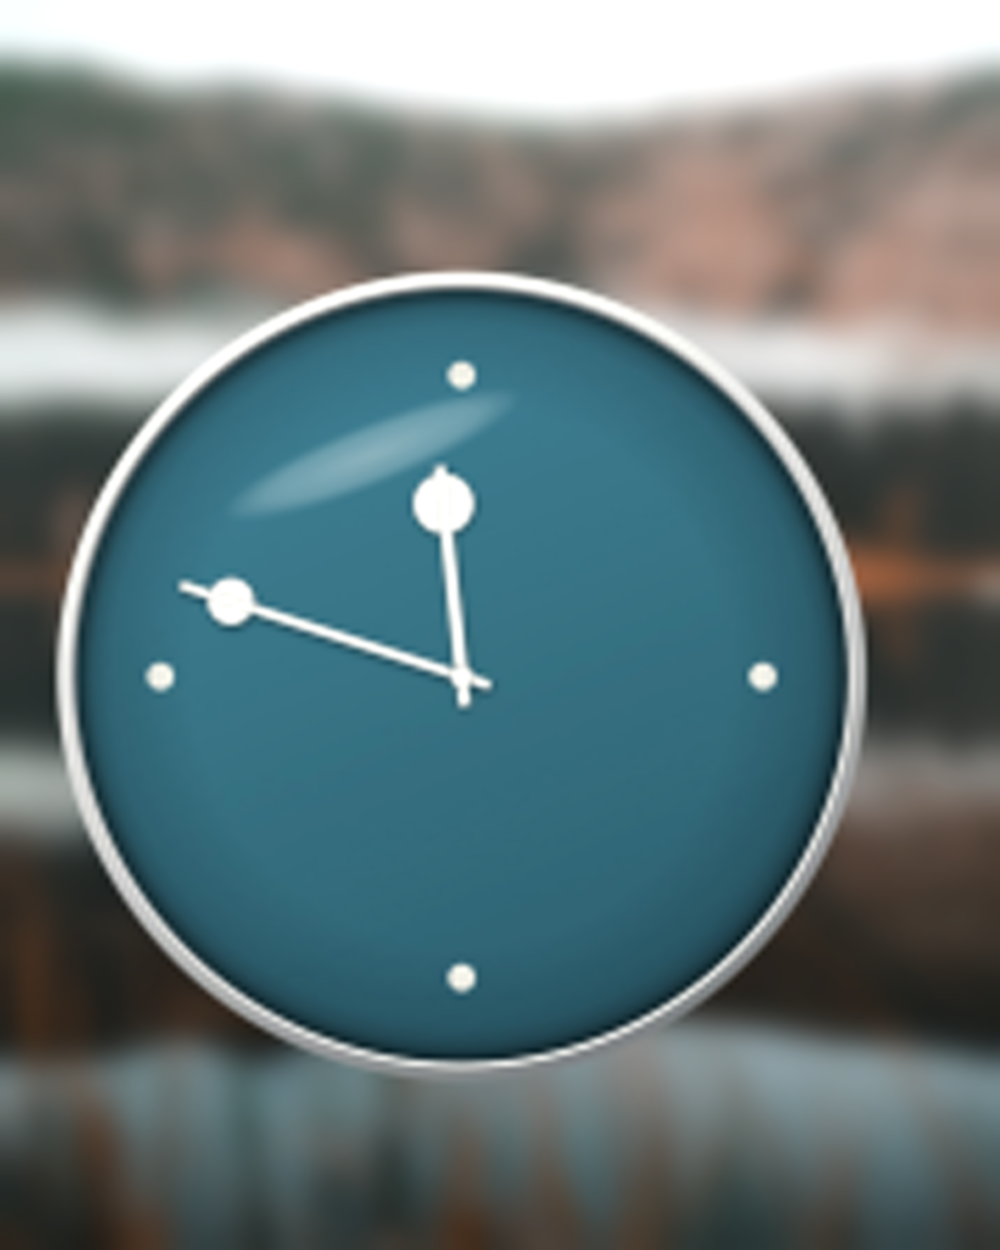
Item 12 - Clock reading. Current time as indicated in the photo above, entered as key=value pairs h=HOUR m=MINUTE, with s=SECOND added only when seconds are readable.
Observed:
h=11 m=48
